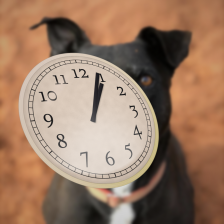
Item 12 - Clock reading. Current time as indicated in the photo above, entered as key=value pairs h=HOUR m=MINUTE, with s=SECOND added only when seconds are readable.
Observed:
h=1 m=4
